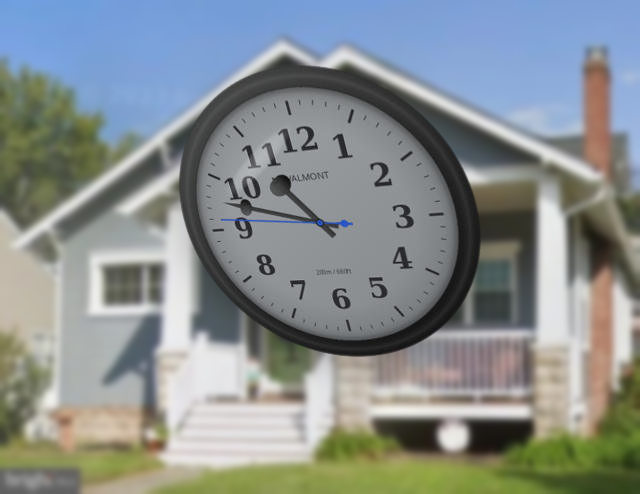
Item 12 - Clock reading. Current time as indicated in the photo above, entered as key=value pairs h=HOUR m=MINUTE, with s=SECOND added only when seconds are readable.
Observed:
h=10 m=47 s=46
